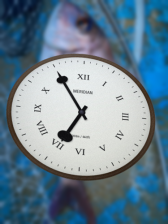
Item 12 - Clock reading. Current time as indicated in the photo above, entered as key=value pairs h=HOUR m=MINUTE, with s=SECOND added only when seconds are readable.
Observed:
h=6 m=55
